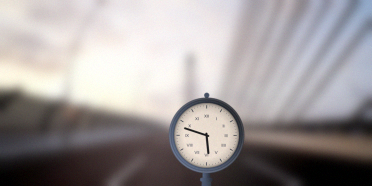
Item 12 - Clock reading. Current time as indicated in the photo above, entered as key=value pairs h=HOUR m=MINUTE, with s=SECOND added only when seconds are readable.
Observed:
h=5 m=48
